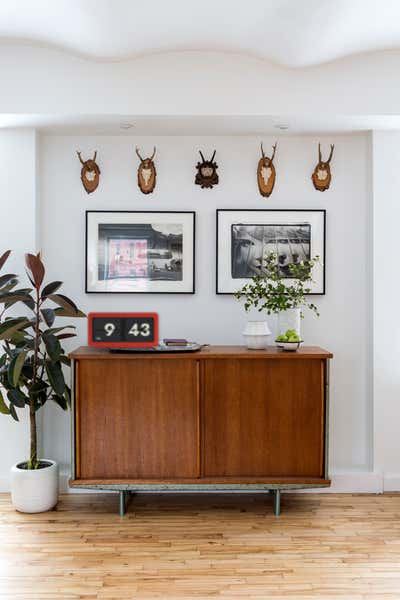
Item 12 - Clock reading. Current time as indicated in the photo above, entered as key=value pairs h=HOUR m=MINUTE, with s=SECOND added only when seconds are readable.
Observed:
h=9 m=43
